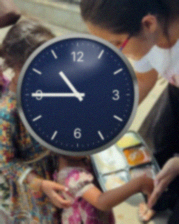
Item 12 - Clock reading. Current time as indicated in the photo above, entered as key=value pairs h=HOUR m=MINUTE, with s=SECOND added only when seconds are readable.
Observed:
h=10 m=45
